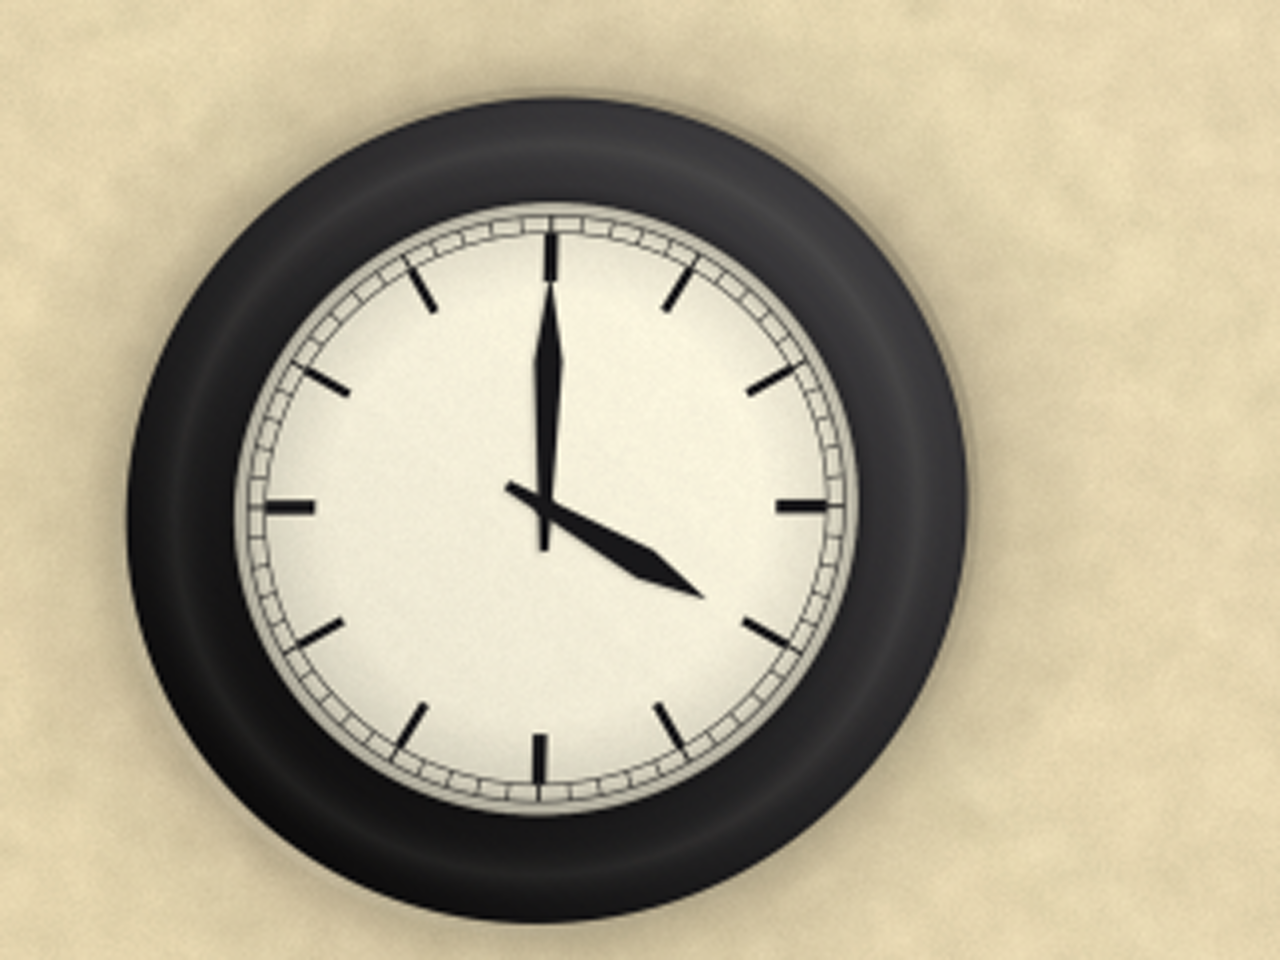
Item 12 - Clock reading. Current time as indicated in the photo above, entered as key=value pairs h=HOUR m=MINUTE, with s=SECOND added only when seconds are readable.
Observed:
h=4 m=0
